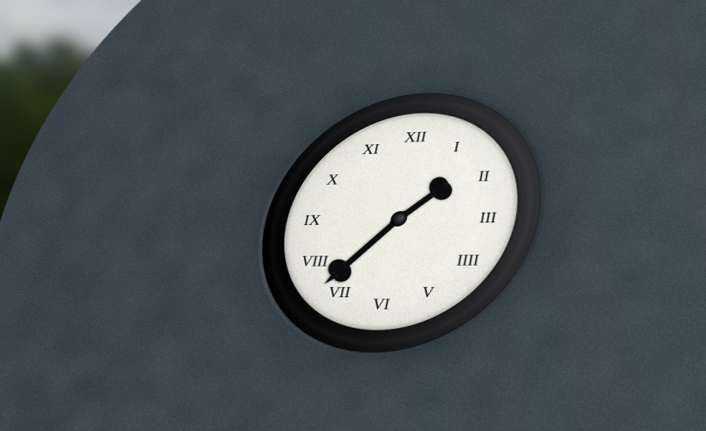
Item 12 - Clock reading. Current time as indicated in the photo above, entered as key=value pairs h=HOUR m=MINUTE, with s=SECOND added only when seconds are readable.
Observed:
h=1 m=37
